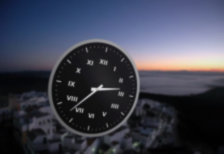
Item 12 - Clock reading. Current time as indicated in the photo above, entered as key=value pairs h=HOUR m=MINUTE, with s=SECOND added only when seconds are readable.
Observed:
h=2 m=37
